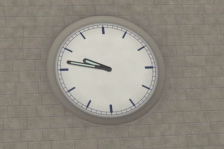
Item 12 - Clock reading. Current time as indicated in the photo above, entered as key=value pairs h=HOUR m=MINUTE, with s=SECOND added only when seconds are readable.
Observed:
h=9 m=47
